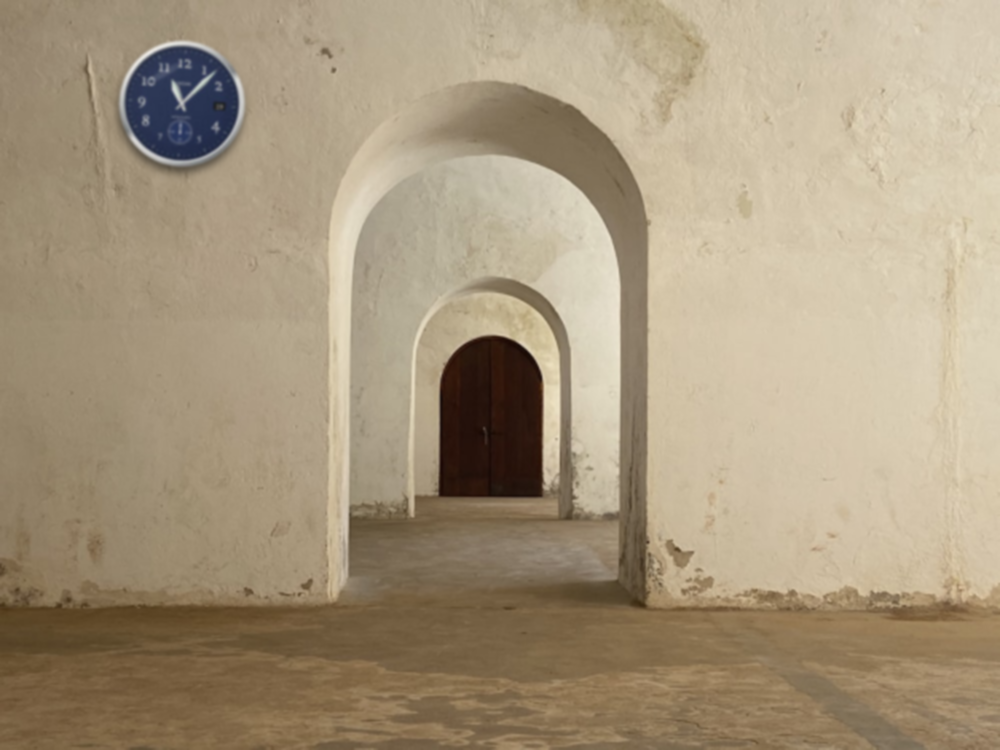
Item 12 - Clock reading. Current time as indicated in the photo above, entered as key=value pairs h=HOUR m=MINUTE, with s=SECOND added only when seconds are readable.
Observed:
h=11 m=7
